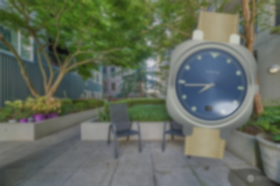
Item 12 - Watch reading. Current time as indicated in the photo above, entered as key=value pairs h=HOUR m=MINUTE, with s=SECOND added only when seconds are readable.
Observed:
h=7 m=44
